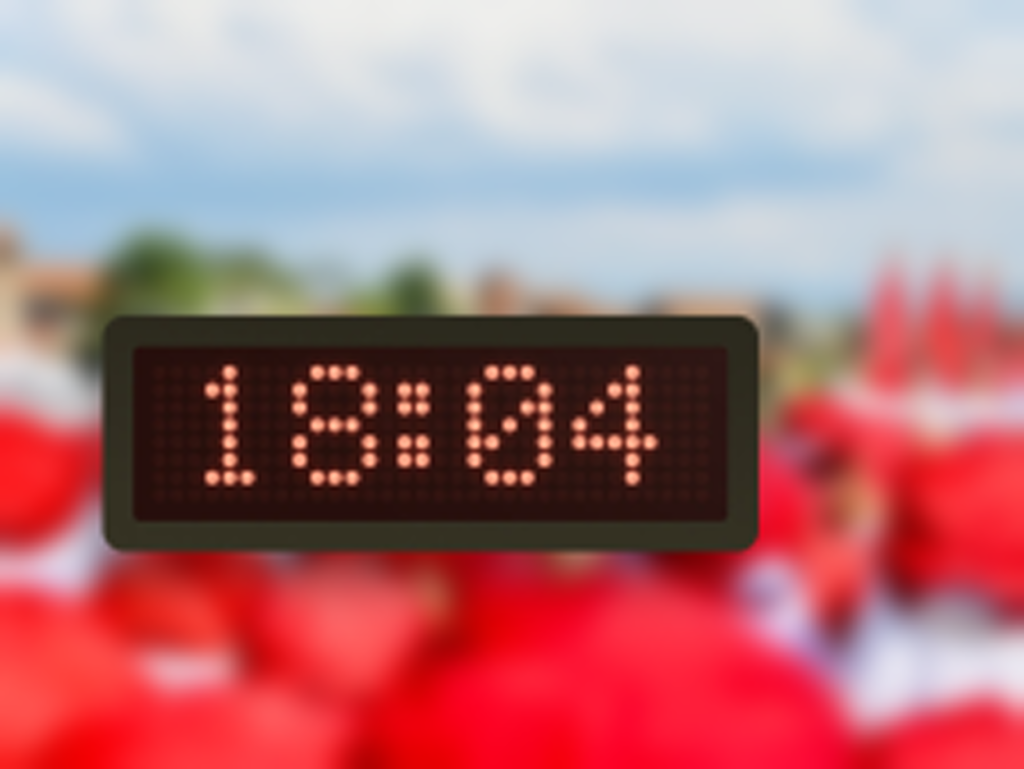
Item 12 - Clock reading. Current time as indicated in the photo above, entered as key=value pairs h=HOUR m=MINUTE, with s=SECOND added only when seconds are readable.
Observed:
h=18 m=4
